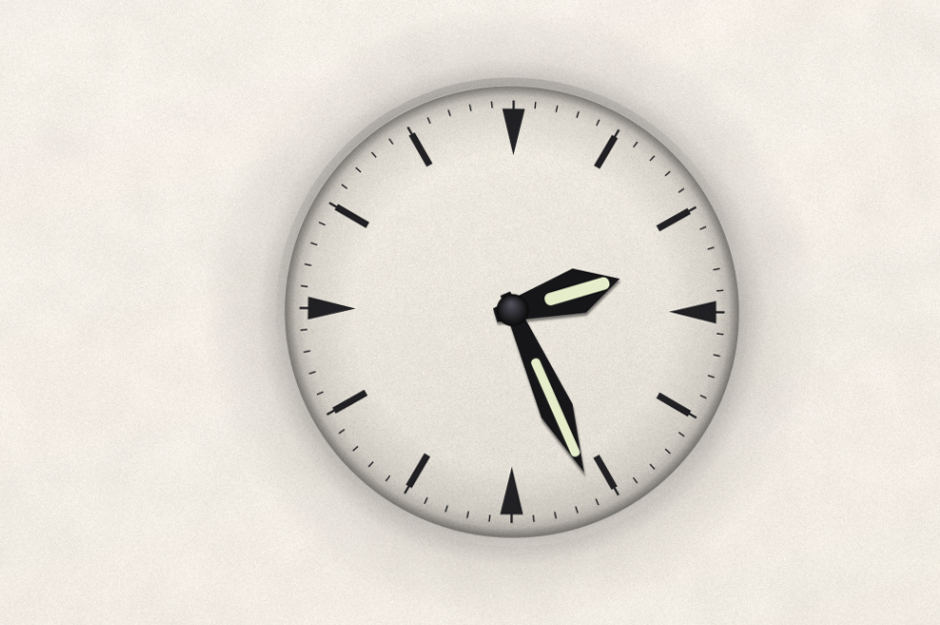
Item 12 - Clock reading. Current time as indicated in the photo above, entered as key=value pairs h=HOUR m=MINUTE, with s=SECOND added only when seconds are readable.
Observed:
h=2 m=26
